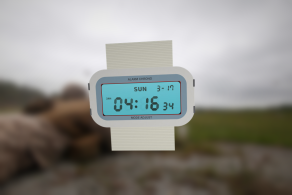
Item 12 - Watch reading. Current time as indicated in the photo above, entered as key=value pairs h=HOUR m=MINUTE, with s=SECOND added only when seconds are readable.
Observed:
h=4 m=16 s=34
